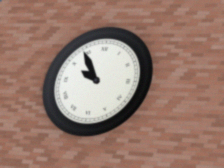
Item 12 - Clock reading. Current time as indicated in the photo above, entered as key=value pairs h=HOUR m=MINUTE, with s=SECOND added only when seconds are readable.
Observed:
h=9 m=54
